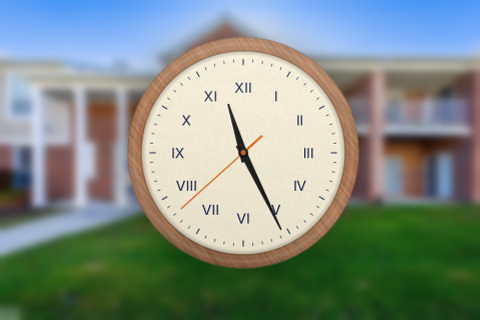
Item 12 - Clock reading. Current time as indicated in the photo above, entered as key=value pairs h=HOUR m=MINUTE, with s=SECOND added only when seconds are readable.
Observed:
h=11 m=25 s=38
